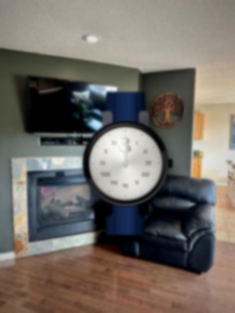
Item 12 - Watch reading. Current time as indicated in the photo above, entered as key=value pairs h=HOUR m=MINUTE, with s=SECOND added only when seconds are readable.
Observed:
h=12 m=0
